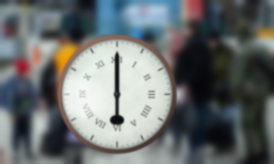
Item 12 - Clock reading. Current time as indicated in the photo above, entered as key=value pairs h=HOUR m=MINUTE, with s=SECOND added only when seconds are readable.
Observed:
h=6 m=0
